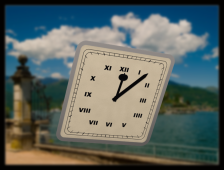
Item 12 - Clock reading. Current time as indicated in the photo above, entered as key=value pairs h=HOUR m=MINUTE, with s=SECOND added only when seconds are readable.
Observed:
h=12 m=7
